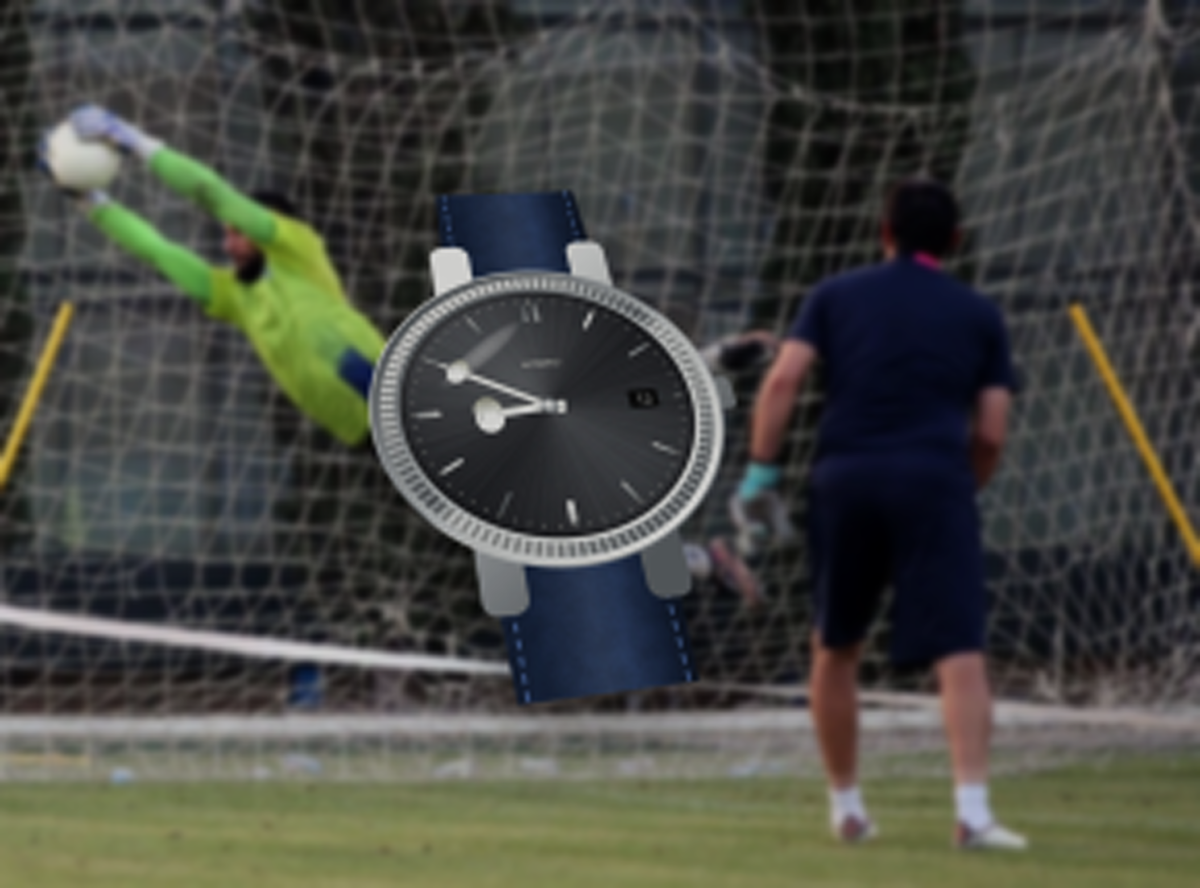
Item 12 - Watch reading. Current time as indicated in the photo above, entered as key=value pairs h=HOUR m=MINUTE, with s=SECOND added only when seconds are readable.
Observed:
h=8 m=50
